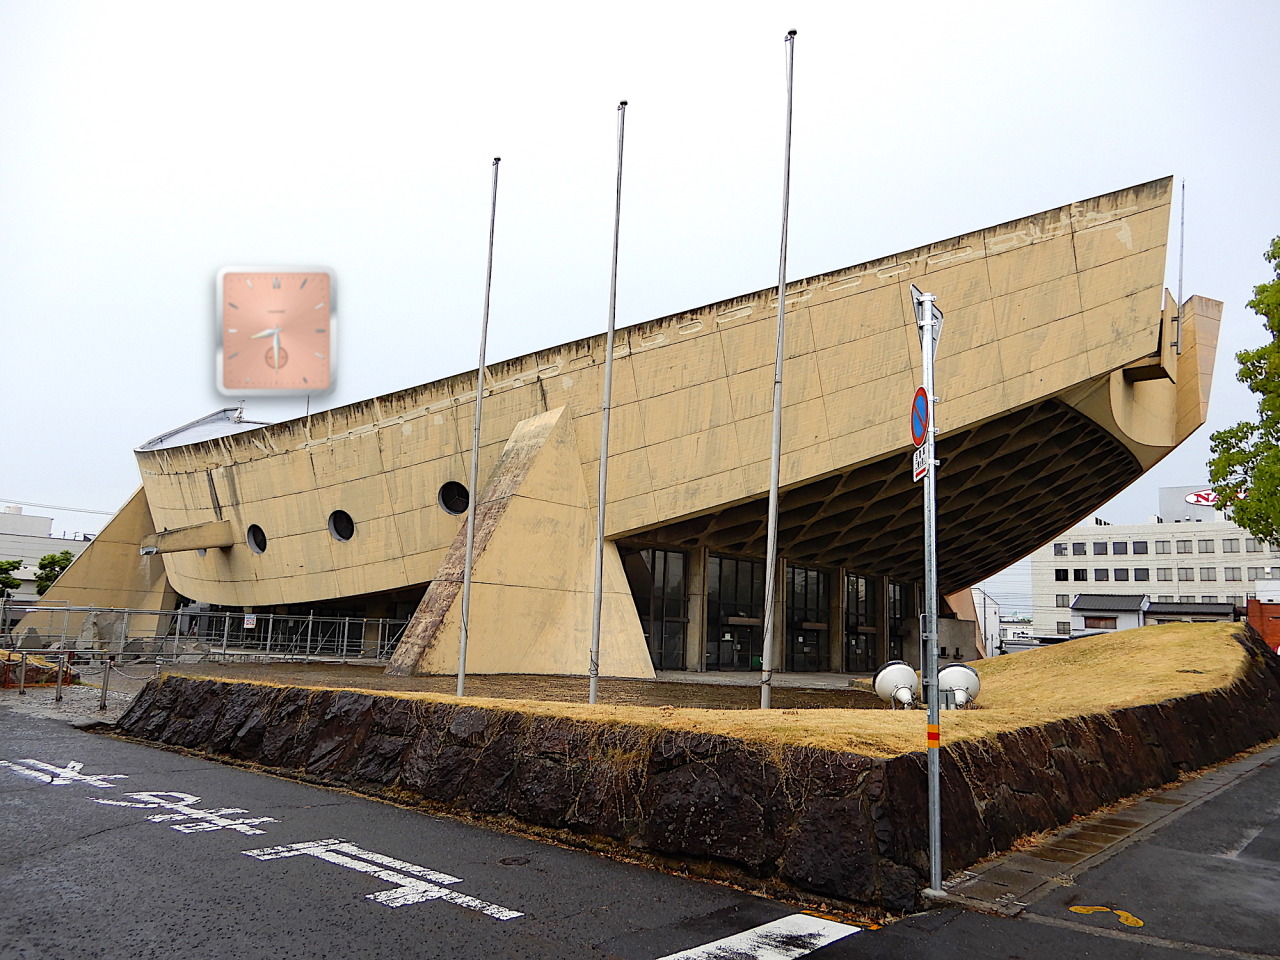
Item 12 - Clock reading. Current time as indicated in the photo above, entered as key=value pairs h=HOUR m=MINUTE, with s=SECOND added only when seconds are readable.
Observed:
h=8 m=30
